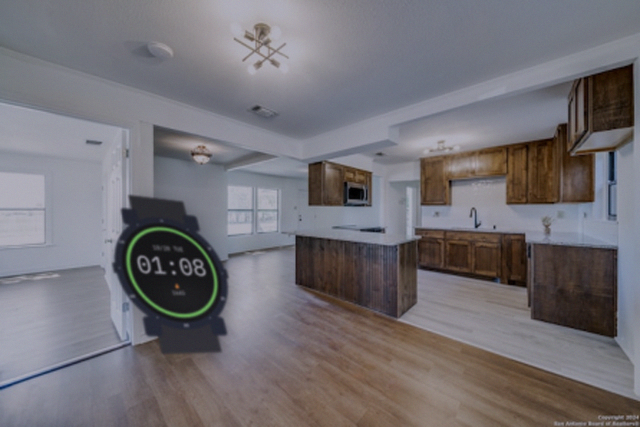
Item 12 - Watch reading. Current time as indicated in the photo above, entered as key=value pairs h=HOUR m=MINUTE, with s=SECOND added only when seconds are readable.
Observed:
h=1 m=8
